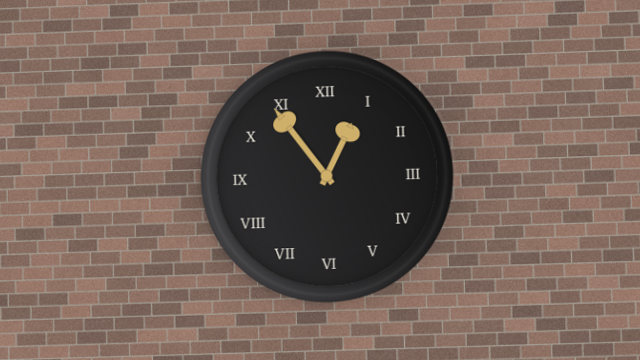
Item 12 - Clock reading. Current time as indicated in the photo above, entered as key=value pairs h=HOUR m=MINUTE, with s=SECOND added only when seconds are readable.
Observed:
h=12 m=54
